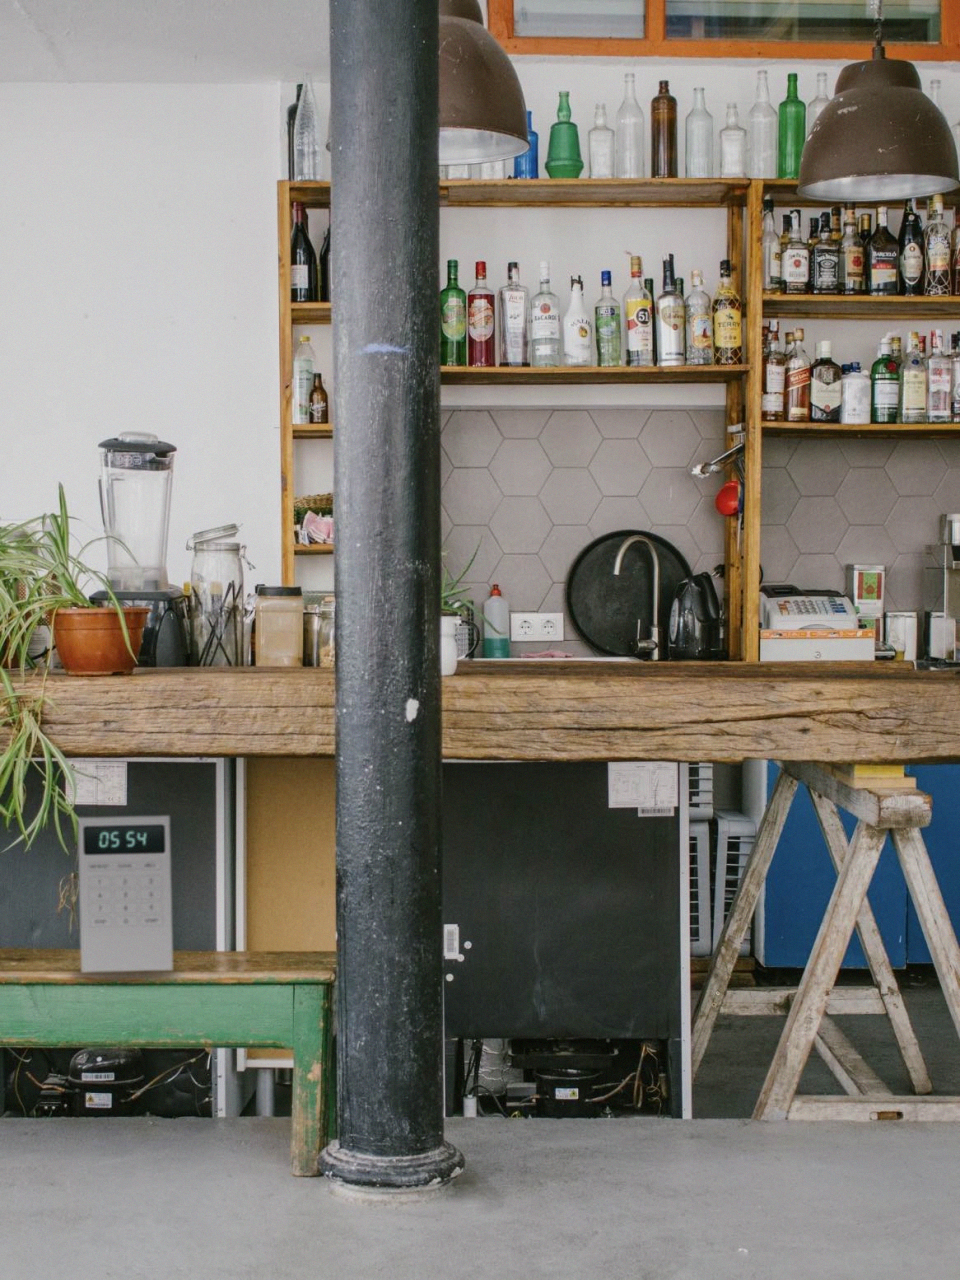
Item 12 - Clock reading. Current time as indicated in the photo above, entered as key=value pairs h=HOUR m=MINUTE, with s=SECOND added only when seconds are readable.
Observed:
h=5 m=54
